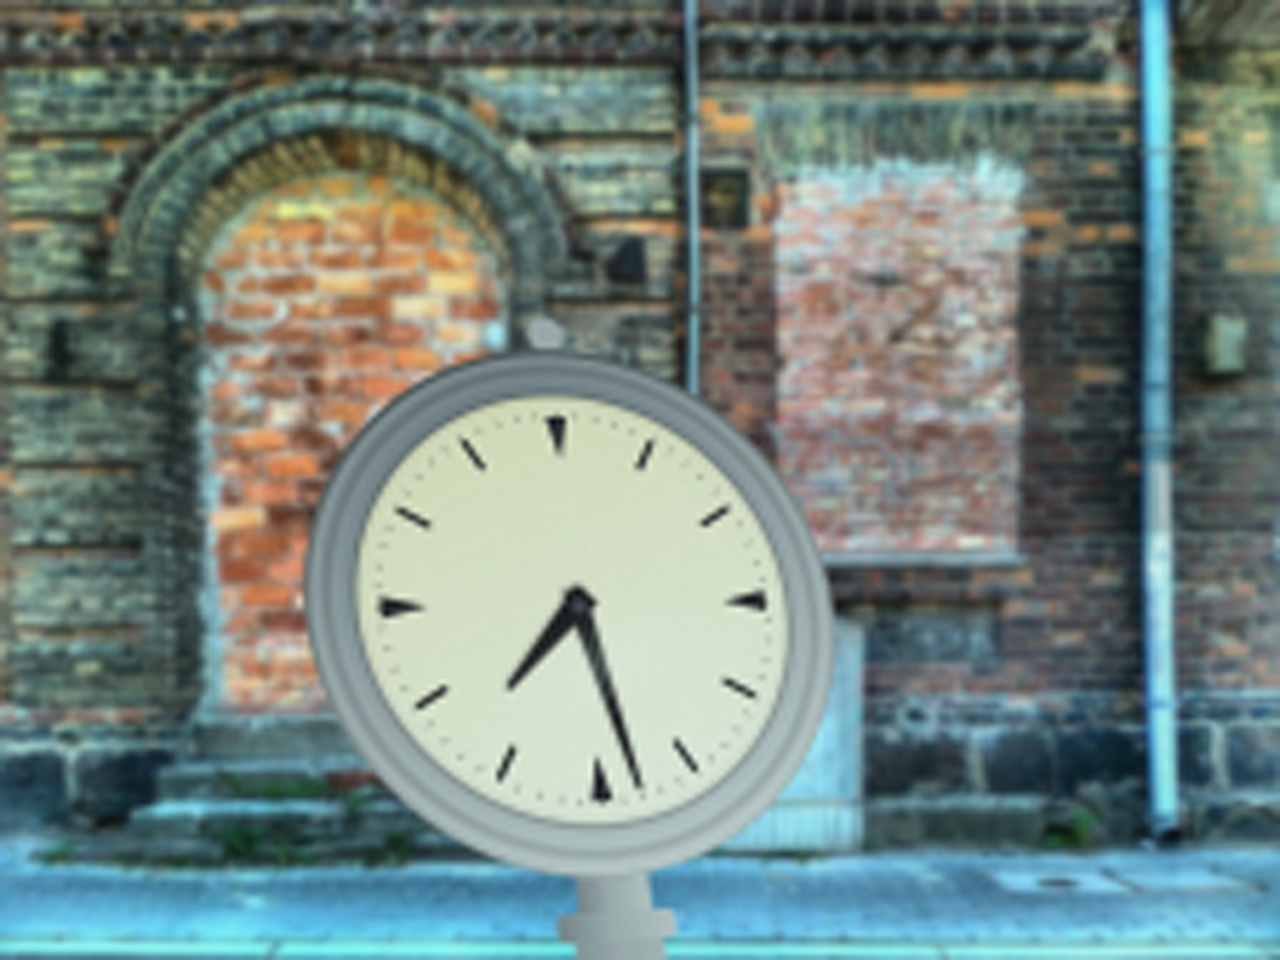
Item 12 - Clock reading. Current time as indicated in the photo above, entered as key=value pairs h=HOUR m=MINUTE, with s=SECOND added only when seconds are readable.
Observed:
h=7 m=28
